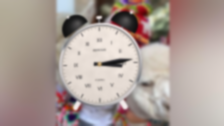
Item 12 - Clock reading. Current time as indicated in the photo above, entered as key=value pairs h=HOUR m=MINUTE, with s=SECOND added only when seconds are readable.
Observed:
h=3 m=14
